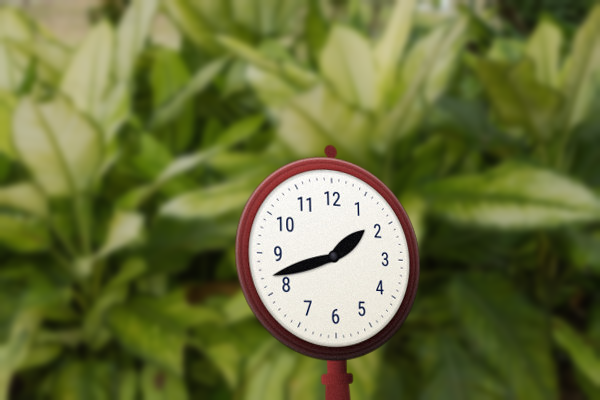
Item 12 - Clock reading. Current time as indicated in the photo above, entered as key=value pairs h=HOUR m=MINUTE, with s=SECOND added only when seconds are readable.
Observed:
h=1 m=42
